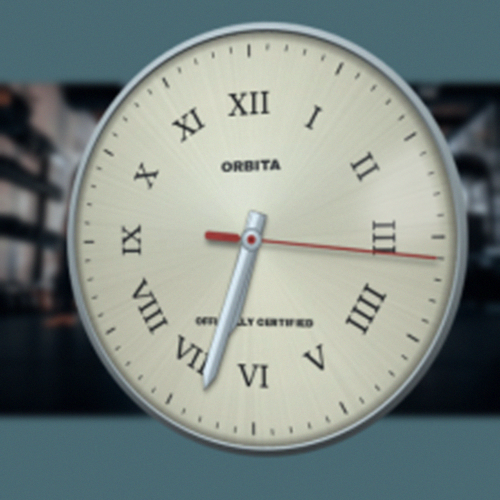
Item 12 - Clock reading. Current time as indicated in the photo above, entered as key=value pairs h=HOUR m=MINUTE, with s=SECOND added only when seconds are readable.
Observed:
h=6 m=33 s=16
